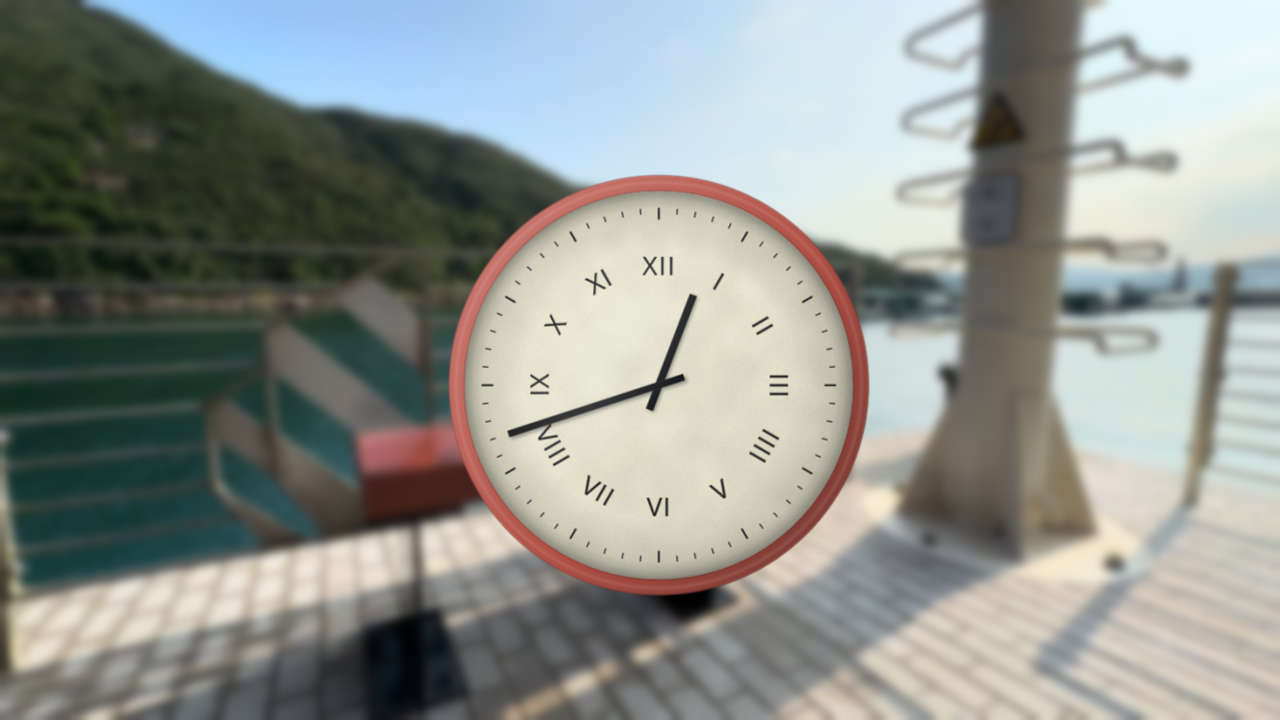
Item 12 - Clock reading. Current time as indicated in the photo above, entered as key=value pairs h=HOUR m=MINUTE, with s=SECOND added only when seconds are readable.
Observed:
h=12 m=42
